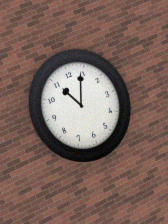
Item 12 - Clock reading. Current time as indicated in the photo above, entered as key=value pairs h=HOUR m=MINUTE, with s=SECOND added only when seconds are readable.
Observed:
h=11 m=4
